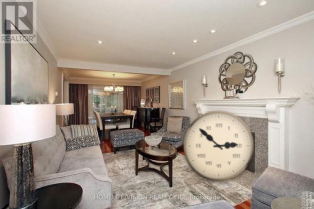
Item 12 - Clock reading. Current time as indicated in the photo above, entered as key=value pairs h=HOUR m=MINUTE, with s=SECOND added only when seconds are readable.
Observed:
h=2 m=52
